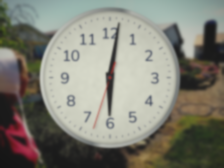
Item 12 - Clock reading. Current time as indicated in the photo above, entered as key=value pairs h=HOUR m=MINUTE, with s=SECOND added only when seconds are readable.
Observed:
h=6 m=1 s=33
